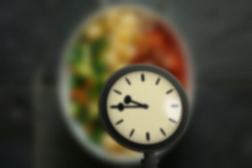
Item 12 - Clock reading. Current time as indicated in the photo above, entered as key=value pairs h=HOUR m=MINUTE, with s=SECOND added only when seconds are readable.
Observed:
h=9 m=45
